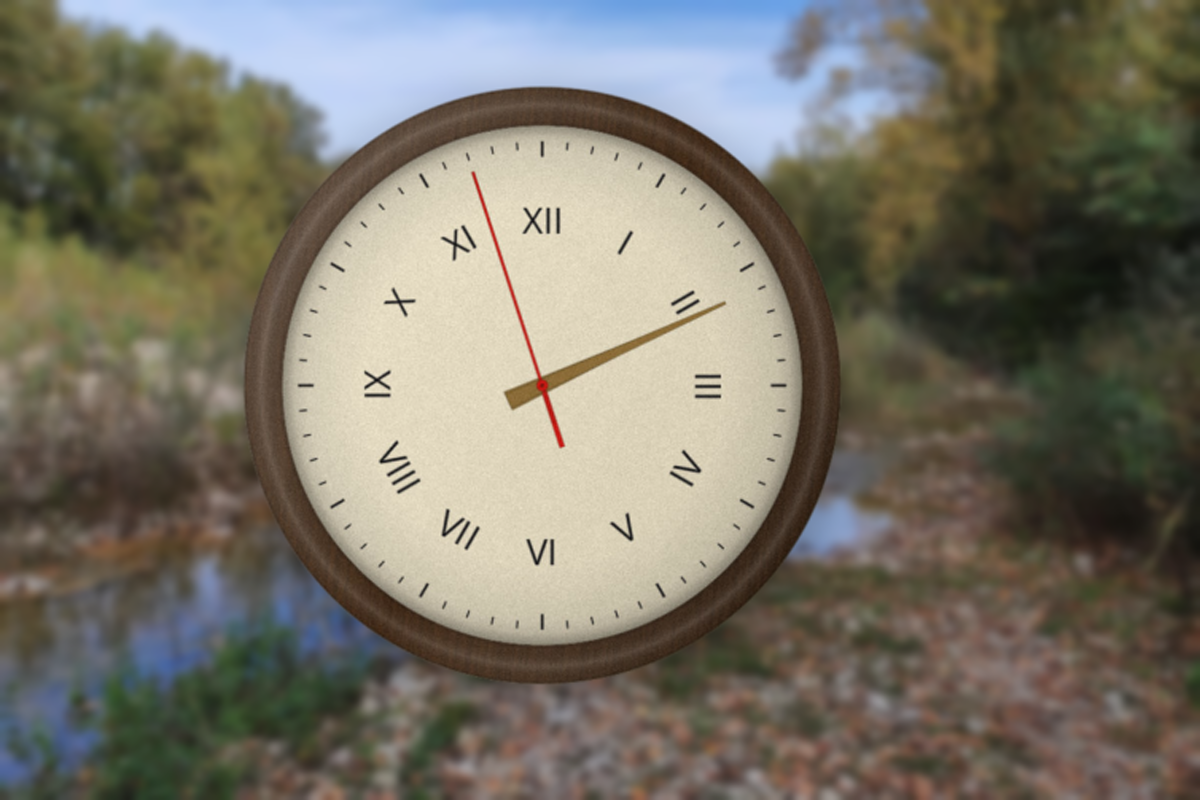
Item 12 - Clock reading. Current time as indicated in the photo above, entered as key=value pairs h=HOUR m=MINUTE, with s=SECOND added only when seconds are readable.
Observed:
h=2 m=10 s=57
